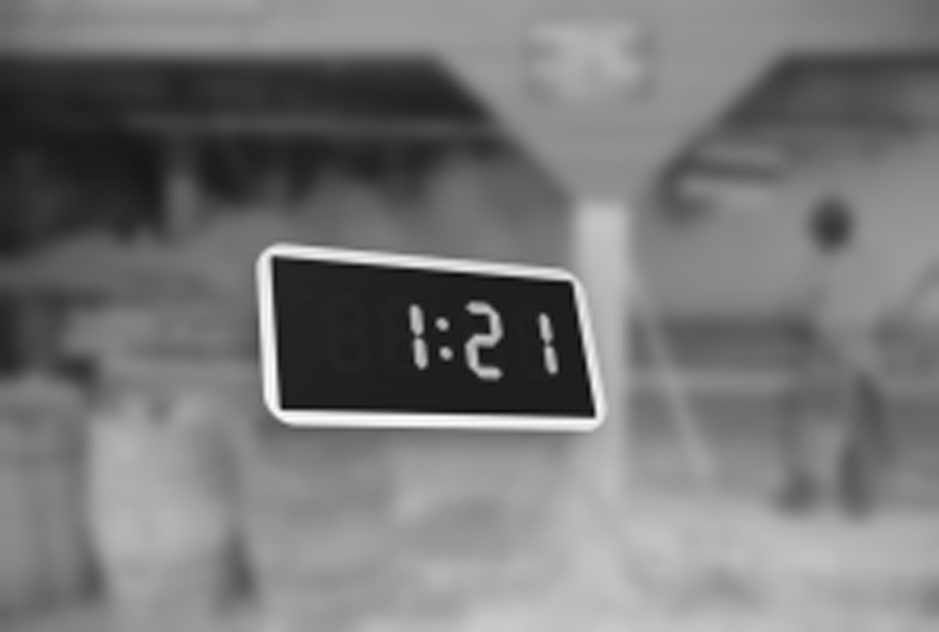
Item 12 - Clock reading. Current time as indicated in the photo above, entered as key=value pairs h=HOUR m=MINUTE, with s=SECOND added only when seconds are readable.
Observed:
h=1 m=21
